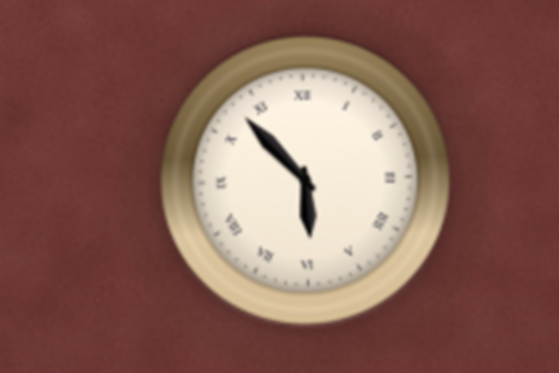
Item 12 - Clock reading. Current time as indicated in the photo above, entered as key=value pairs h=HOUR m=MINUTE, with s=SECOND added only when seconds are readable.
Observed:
h=5 m=53
